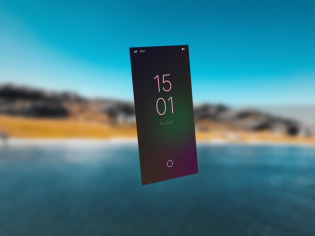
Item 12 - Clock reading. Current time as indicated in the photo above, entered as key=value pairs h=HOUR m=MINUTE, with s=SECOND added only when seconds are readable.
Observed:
h=15 m=1
